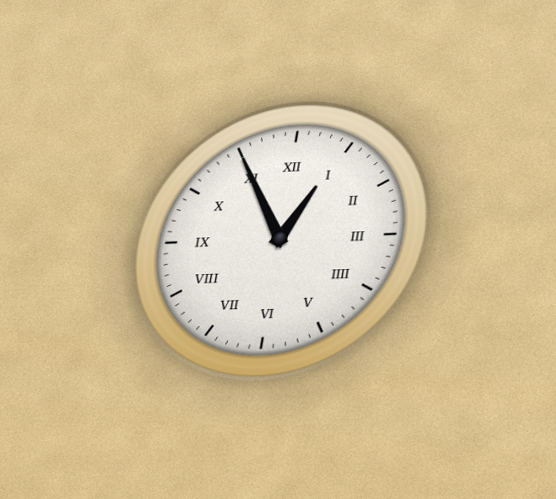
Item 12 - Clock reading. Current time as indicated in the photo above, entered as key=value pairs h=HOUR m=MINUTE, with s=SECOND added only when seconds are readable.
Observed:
h=12 m=55
